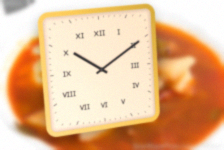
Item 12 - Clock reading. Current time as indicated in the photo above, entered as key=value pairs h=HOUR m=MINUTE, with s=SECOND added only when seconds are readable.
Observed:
h=10 m=10
